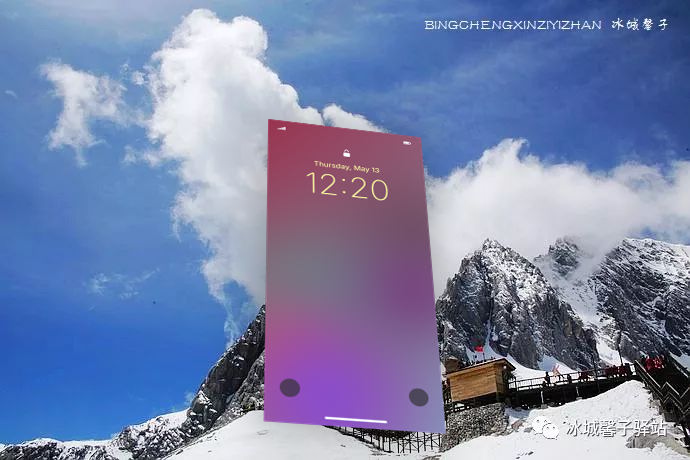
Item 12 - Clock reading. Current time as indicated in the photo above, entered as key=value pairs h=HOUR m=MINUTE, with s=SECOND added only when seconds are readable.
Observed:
h=12 m=20
